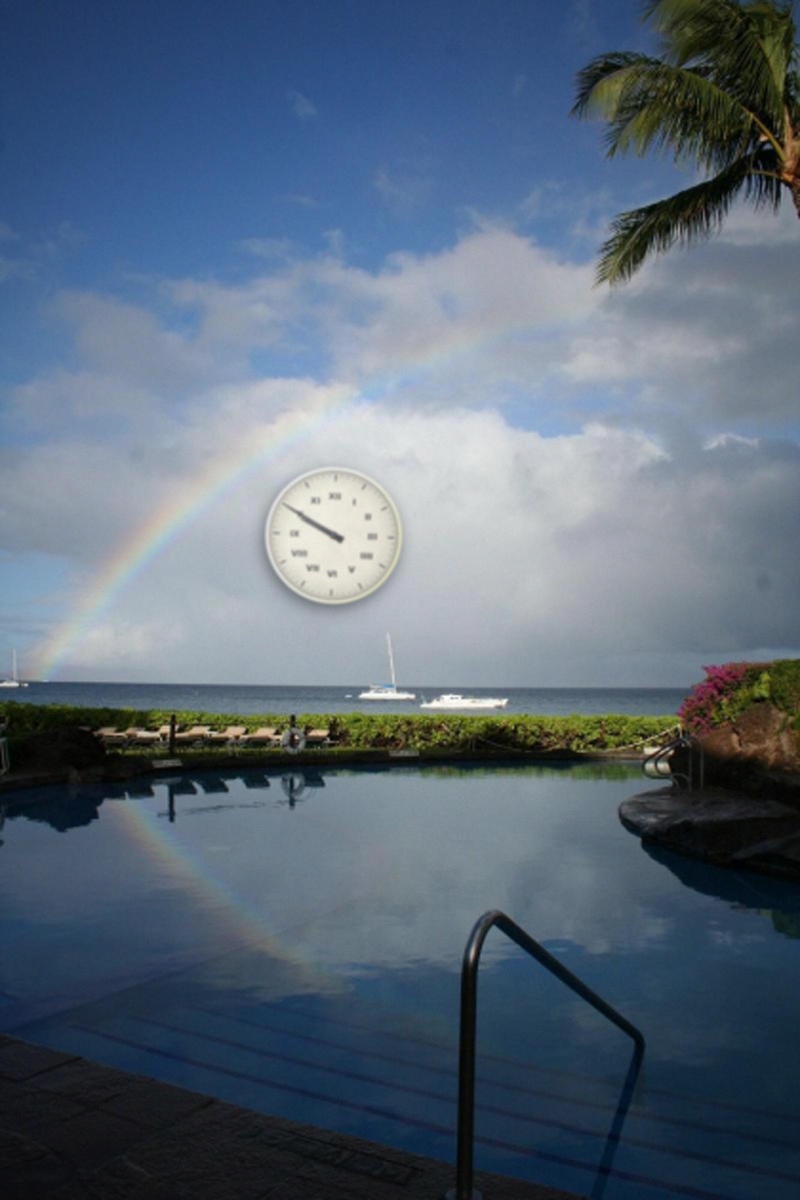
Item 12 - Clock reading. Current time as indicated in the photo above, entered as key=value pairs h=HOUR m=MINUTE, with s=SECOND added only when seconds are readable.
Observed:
h=9 m=50
